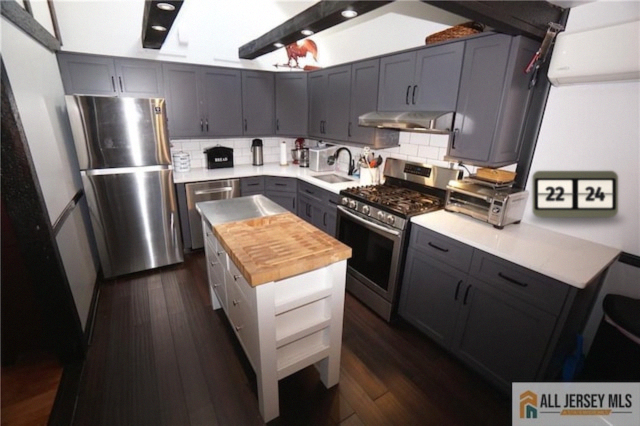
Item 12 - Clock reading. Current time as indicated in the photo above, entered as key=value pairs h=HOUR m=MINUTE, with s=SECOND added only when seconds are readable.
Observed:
h=22 m=24
